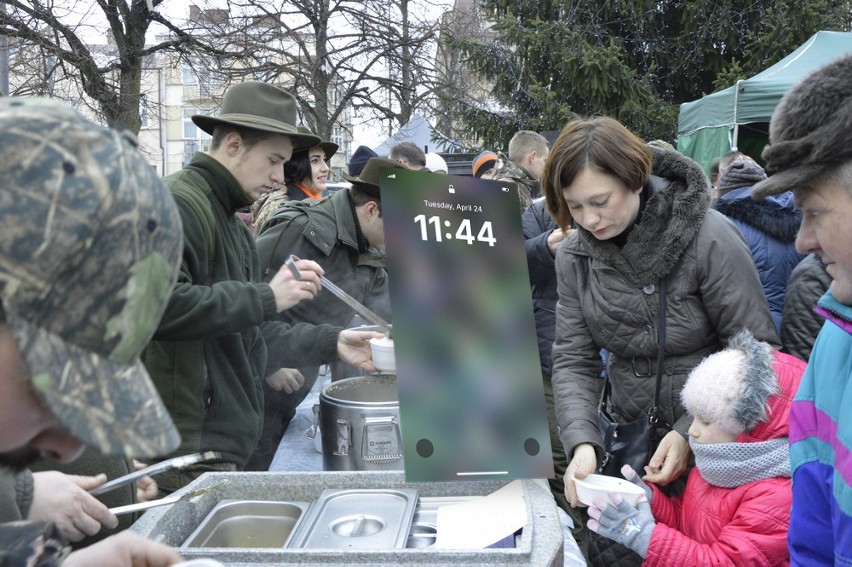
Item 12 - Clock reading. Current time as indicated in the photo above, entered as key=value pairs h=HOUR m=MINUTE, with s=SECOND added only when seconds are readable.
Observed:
h=11 m=44
